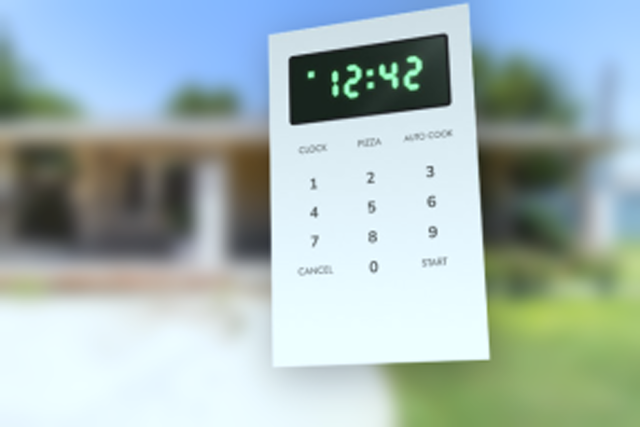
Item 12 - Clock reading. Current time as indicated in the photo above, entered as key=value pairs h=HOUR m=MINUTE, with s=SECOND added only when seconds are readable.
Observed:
h=12 m=42
